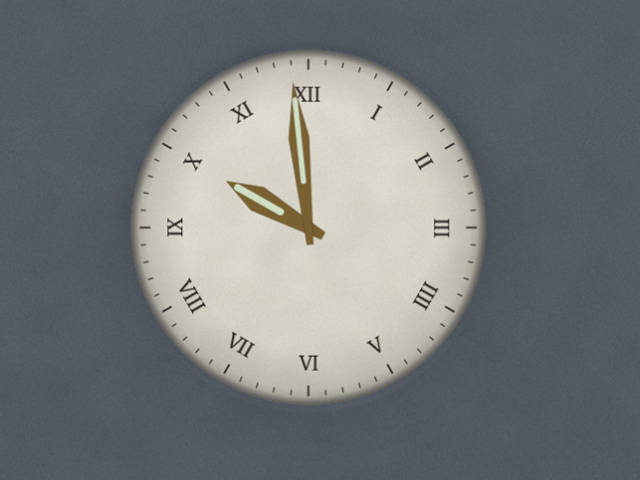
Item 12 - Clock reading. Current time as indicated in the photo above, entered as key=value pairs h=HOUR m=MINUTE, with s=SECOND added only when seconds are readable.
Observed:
h=9 m=59
